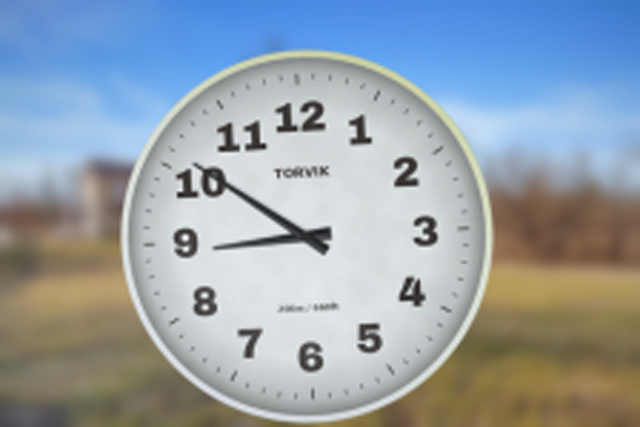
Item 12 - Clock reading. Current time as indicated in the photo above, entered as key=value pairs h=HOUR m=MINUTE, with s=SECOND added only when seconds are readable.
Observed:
h=8 m=51
